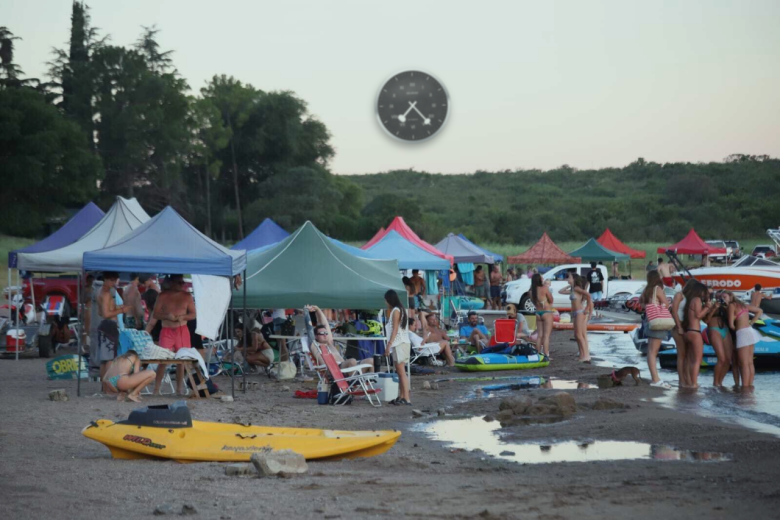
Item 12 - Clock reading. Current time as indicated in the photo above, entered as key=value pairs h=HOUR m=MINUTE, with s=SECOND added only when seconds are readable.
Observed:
h=7 m=23
